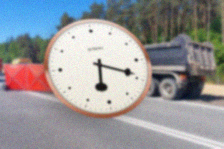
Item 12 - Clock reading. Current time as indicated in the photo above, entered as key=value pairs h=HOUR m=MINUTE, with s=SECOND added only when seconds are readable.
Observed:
h=6 m=19
